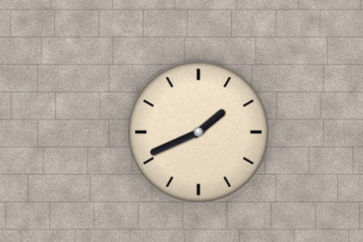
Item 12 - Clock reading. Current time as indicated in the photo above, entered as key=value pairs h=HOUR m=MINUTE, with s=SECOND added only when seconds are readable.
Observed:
h=1 m=41
